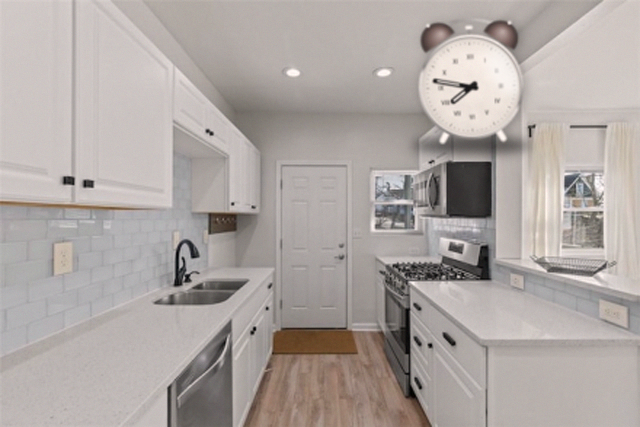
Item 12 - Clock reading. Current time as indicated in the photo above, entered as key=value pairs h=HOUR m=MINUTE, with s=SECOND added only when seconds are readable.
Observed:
h=7 m=47
